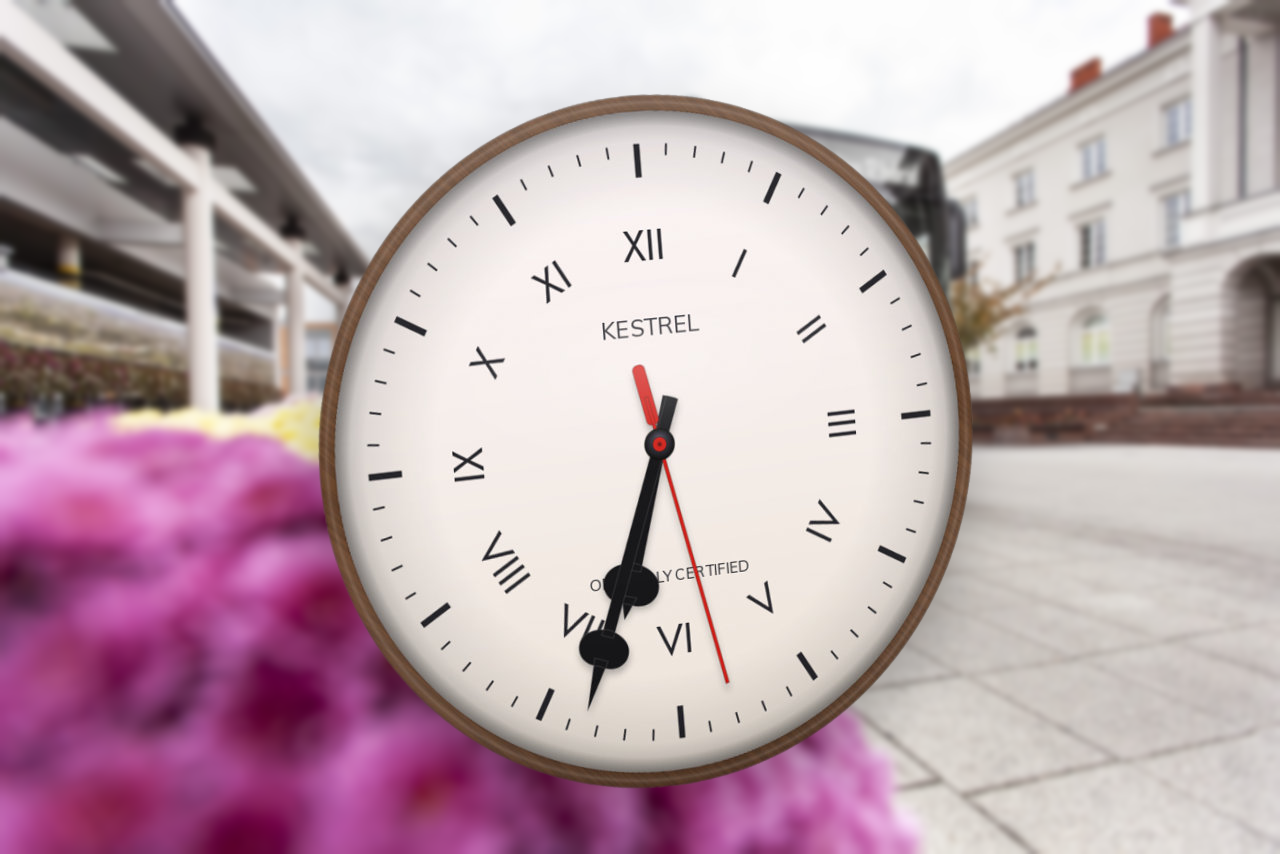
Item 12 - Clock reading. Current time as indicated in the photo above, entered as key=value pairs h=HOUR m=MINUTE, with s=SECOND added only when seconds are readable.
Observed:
h=6 m=33 s=28
